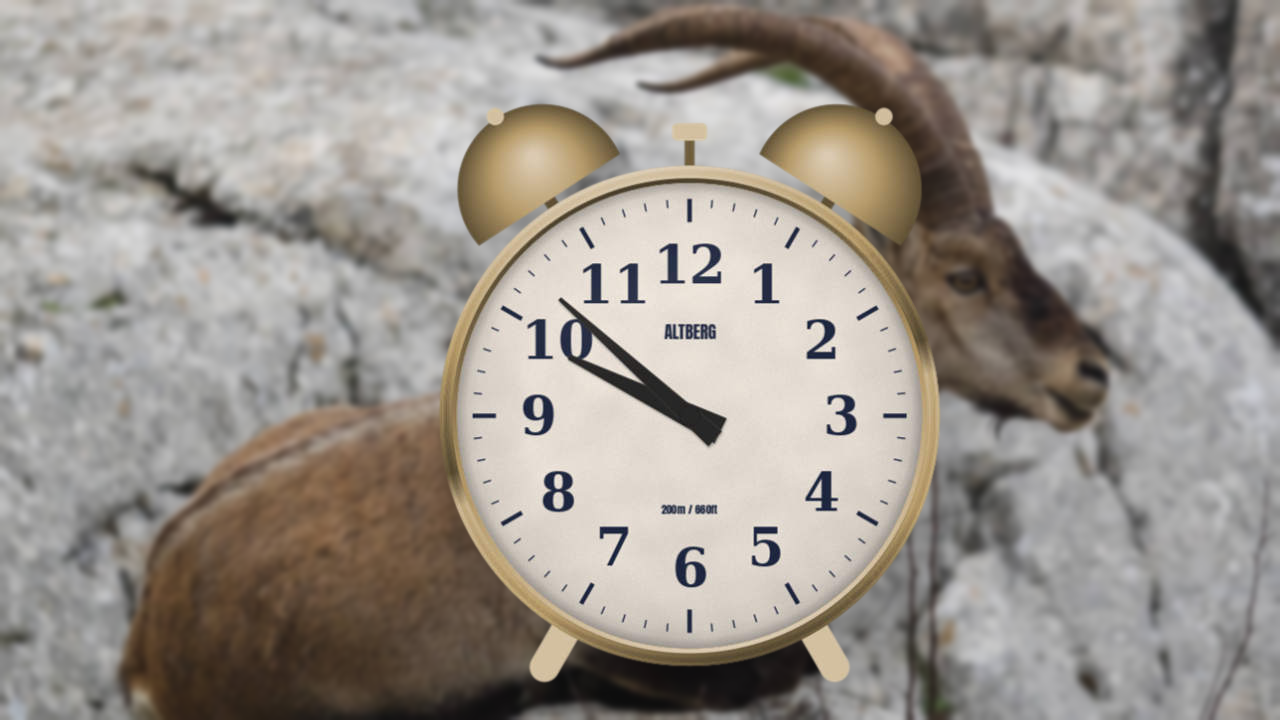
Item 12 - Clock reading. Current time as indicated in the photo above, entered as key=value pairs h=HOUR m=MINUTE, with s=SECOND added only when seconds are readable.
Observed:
h=9 m=52
